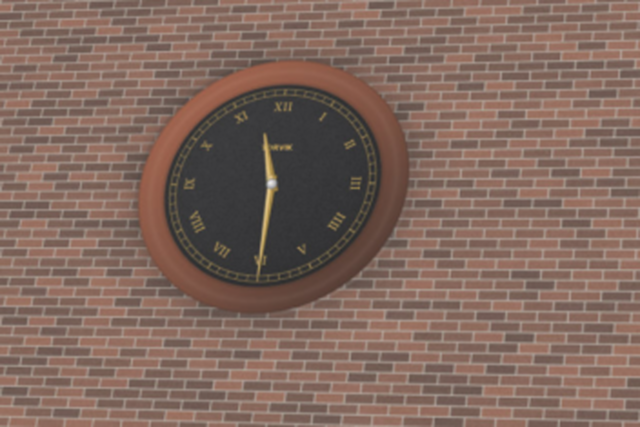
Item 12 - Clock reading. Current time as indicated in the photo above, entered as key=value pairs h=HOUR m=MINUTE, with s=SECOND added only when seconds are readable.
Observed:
h=11 m=30
